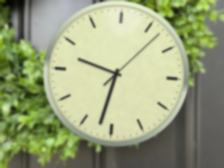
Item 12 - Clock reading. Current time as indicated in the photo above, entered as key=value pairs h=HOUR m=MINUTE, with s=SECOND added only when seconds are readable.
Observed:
h=9 m=32 s=7
